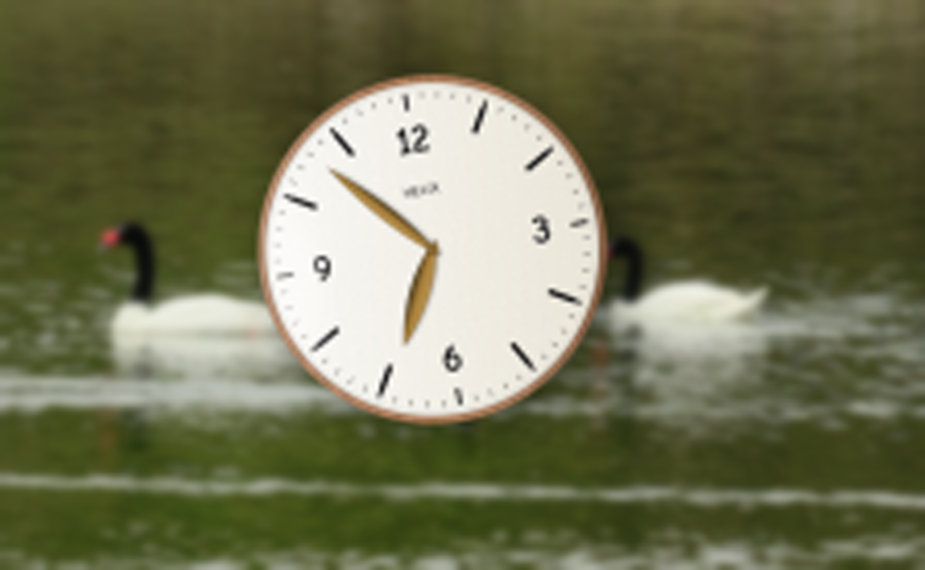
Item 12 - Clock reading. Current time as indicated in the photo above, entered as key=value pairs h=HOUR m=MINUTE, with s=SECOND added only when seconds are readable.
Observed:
h=6 m=53
